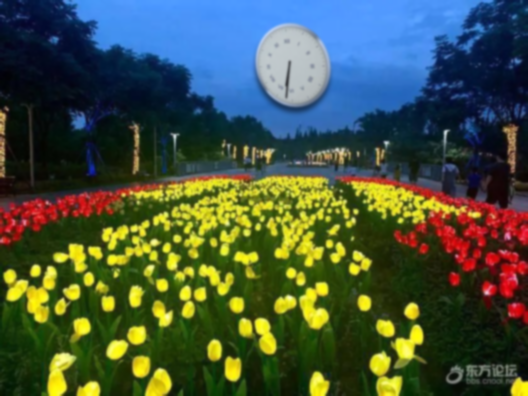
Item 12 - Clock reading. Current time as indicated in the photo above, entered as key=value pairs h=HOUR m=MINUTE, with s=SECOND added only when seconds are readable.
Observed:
h=6 m=32
